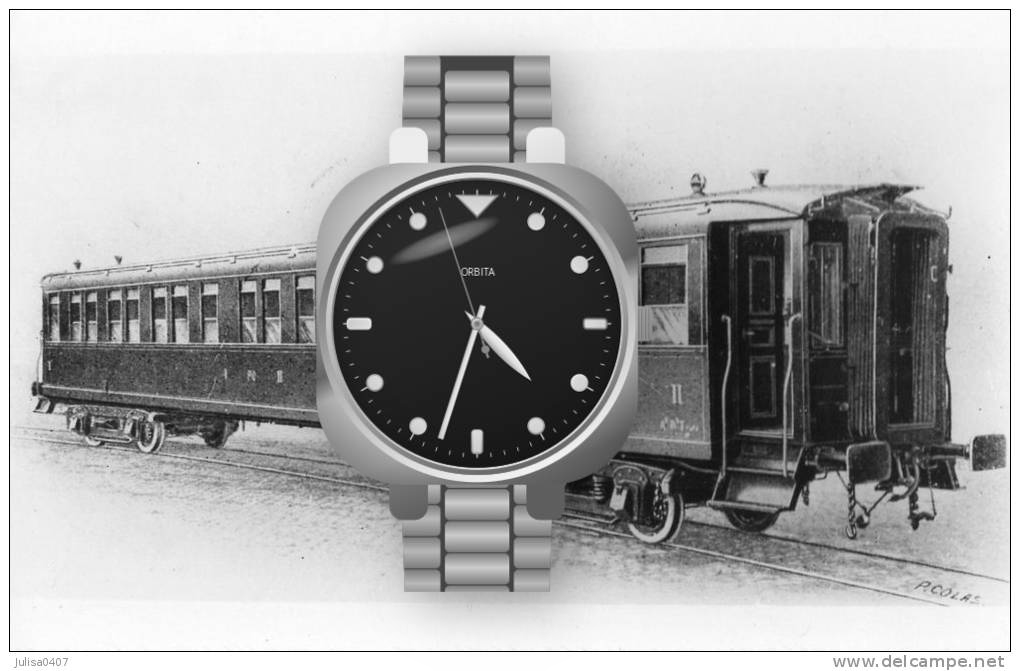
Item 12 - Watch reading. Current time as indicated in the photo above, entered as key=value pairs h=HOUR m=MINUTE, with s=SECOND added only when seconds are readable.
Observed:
h=4 m=32 s=57
